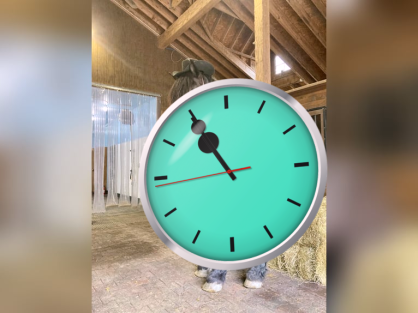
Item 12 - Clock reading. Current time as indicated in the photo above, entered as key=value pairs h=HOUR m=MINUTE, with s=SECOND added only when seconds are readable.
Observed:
h=10 m=54 s=44
